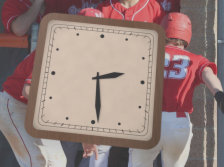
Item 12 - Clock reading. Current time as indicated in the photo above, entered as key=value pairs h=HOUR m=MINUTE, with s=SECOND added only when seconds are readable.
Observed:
h=2 m=29
